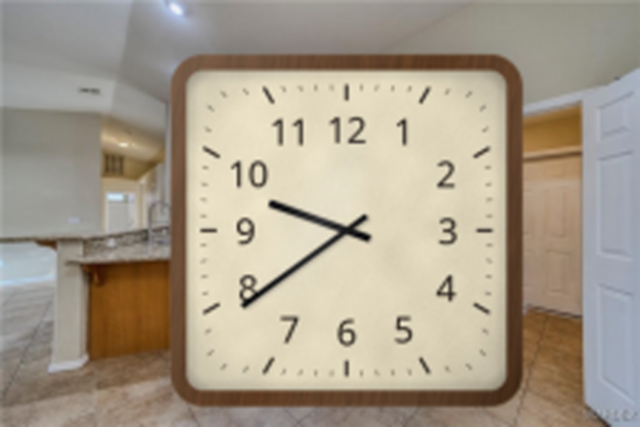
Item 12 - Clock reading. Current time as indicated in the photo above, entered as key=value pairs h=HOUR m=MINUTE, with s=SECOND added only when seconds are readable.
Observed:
h=9 m=39
